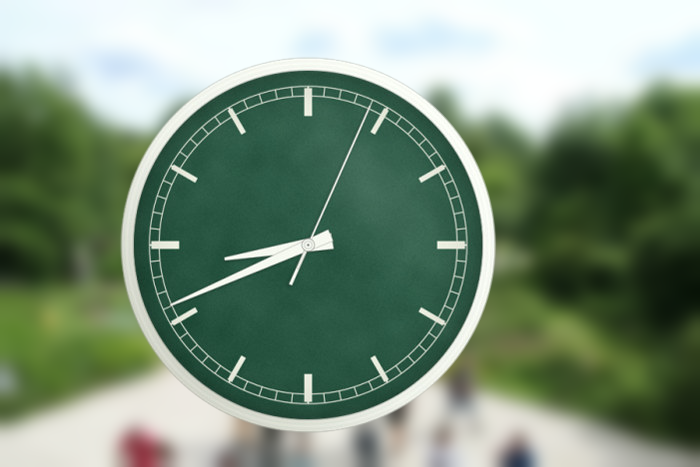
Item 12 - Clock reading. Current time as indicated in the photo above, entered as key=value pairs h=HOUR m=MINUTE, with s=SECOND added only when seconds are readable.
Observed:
h=8 m=41 s=4
